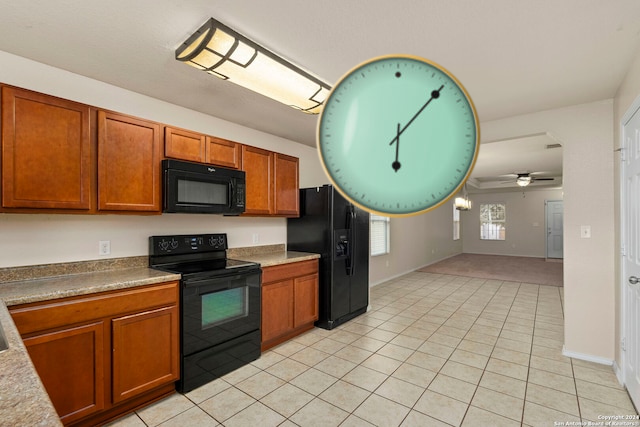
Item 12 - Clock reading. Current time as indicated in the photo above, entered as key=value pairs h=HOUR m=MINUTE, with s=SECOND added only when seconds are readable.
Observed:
h=6 m=7
